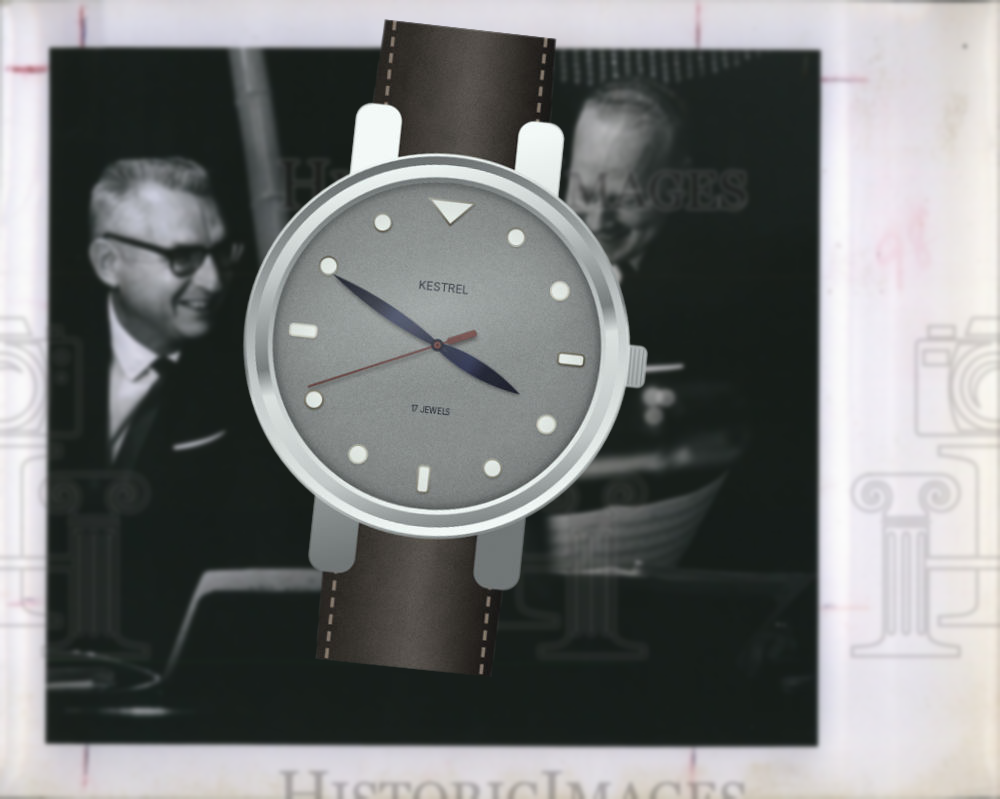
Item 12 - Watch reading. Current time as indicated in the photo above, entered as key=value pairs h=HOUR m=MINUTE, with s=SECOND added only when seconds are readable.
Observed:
h=3 m=49 s=41
